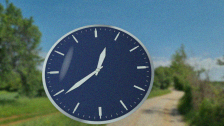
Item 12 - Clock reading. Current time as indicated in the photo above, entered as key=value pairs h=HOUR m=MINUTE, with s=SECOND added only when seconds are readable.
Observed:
h=12 m=39
